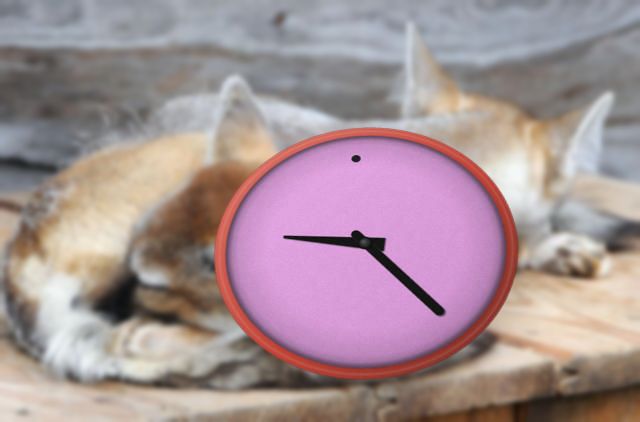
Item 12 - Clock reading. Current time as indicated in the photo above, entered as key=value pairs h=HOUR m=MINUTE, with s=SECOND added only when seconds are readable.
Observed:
h=9 m=24
